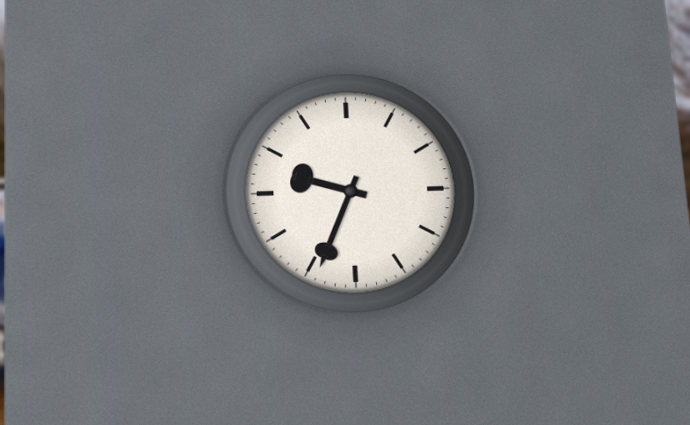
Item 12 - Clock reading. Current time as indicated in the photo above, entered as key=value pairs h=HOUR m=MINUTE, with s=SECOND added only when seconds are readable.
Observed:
h=9 m=34
